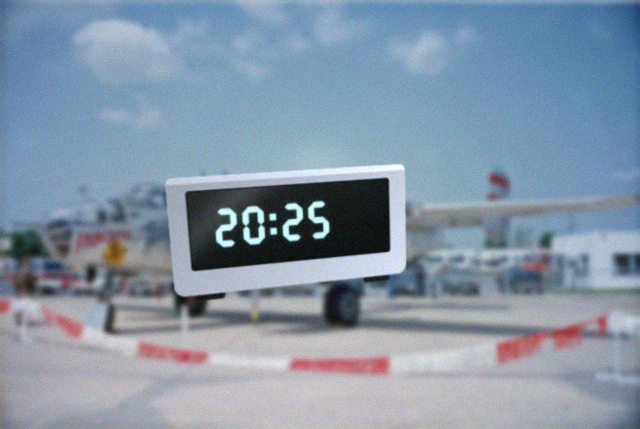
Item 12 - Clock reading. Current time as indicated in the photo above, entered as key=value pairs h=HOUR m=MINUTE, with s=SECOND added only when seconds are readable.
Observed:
h=20 m=25
